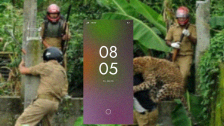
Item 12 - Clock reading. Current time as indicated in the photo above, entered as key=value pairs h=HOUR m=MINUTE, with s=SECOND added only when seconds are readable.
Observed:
h=8 m=5
